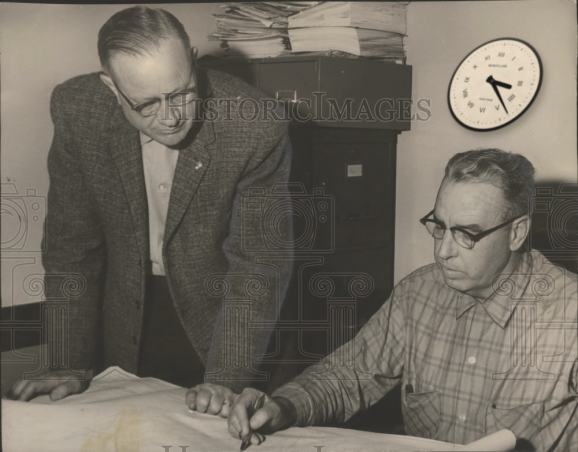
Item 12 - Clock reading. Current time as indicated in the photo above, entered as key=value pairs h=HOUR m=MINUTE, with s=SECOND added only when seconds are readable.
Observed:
h=3 m=23
